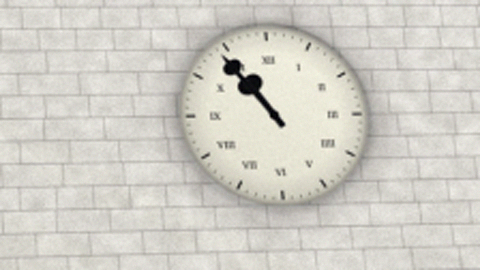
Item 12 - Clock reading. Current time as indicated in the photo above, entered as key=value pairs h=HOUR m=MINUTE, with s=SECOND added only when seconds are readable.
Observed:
h=10 m=54
